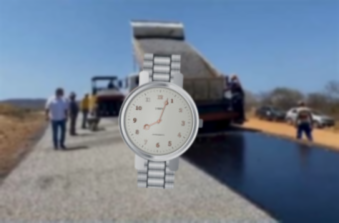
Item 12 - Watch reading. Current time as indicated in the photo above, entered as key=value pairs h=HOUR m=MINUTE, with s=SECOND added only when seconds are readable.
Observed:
h=8 m=3
